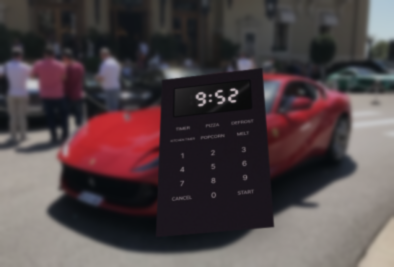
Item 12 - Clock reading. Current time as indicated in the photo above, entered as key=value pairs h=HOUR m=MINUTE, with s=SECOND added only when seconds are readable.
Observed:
h=9 m=52
